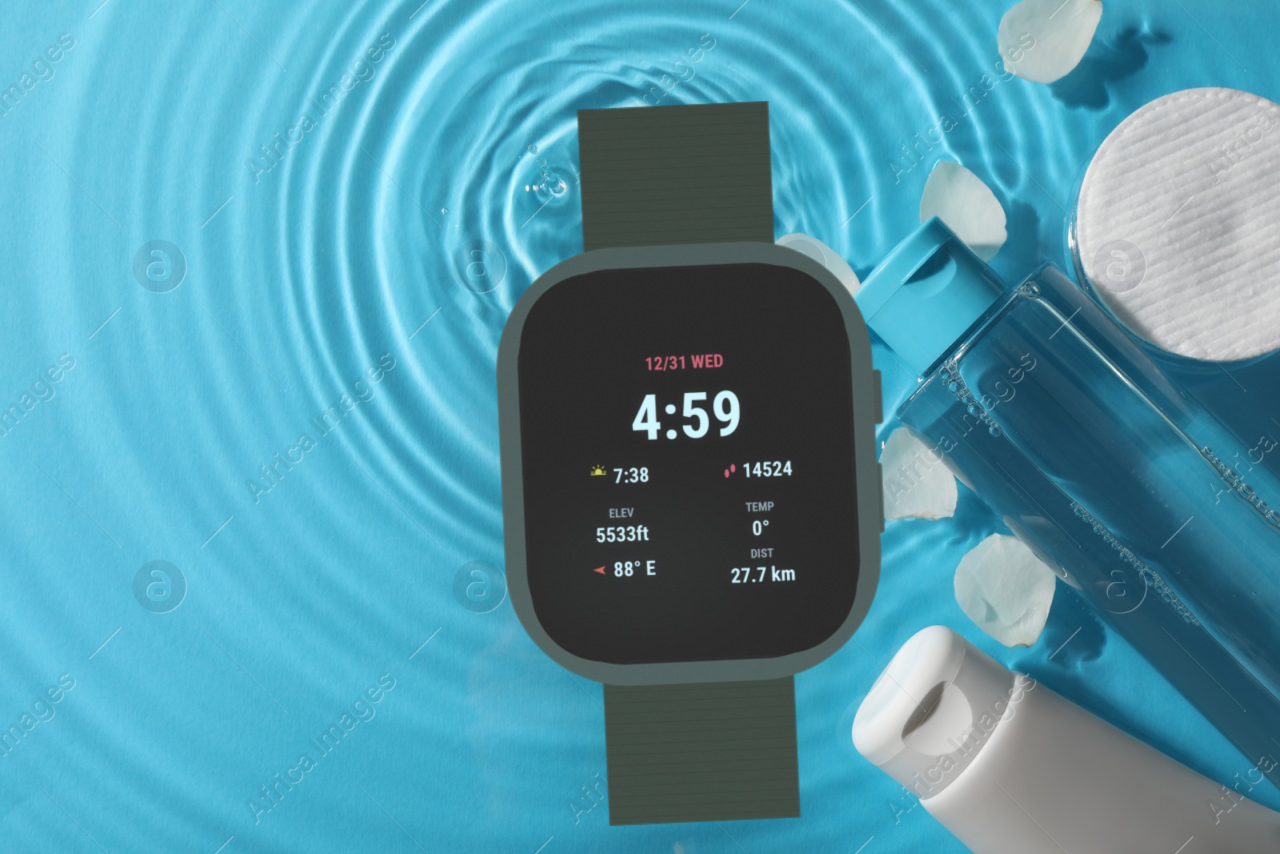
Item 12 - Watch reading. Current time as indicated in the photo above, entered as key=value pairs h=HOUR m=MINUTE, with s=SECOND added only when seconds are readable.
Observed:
h=4 m=59
